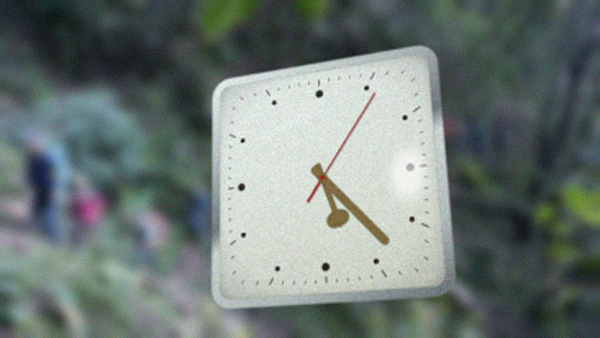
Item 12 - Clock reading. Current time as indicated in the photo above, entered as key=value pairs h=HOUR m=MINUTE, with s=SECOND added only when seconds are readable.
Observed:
h=5 m=23 s=6
